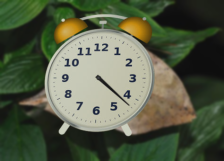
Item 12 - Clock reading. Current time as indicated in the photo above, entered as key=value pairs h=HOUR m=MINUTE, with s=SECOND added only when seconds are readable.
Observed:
h=4 m=22
